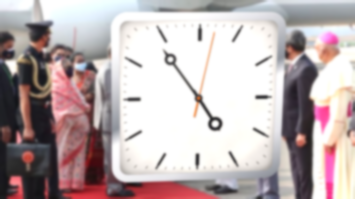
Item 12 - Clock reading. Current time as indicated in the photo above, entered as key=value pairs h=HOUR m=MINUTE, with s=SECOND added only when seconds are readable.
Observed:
h=4 m=54 s=2
